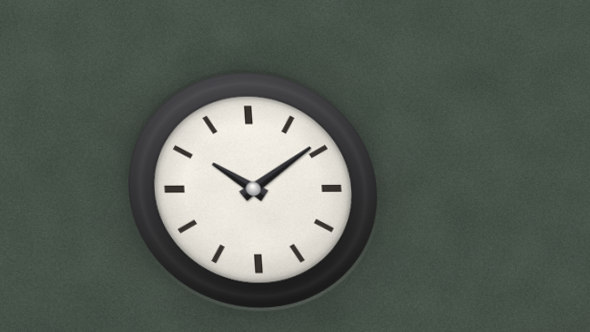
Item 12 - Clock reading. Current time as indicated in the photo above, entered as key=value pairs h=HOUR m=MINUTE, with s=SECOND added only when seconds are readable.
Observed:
h=10 m=9
